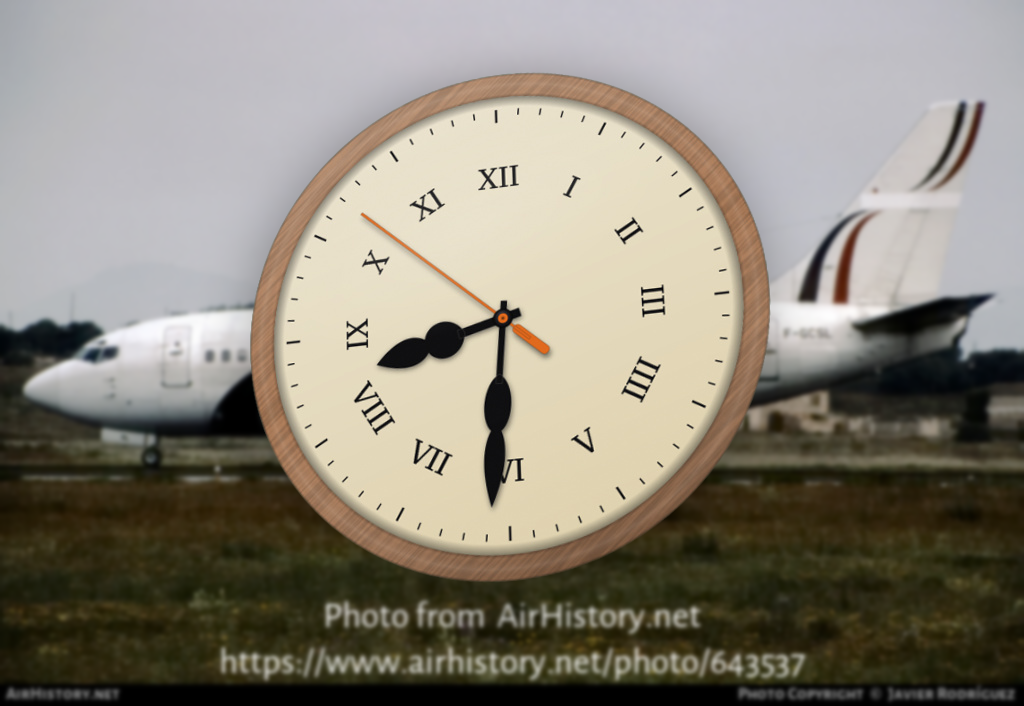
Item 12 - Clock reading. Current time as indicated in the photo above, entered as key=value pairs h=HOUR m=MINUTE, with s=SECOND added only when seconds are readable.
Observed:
h=8 m=30 s=52
